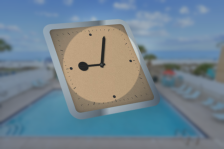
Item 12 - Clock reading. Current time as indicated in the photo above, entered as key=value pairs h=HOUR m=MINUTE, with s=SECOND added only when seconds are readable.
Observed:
h=9 m=4
